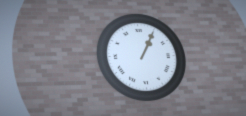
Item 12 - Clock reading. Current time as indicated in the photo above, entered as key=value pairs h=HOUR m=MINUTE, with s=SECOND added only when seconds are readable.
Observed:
h=1 m=5
